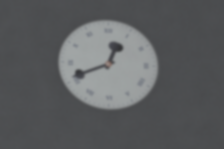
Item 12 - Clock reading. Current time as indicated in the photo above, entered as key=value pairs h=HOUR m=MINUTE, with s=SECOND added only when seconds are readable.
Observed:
h=12 m=41
